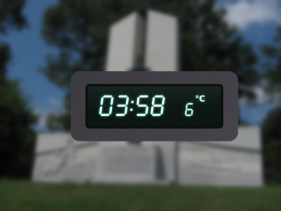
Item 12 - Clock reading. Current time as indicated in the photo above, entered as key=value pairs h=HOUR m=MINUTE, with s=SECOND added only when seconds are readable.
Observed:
h=3 m=58
